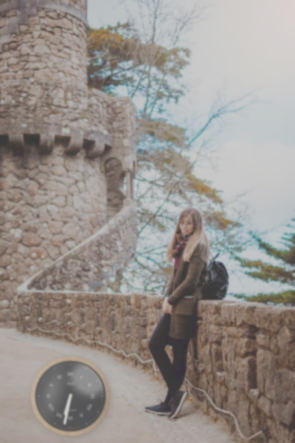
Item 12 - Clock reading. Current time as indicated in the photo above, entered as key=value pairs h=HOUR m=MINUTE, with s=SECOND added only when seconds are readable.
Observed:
h=6 m=32
